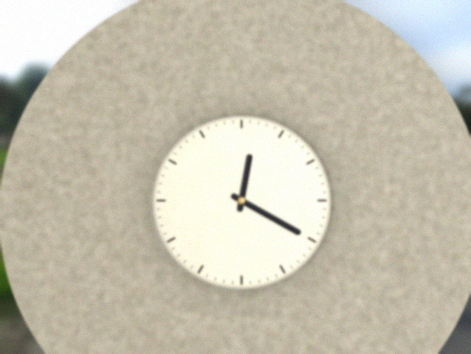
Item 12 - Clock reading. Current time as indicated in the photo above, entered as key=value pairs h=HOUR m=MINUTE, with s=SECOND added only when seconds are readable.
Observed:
h=12 m=20
